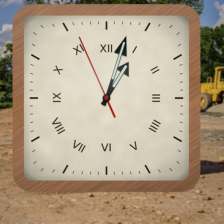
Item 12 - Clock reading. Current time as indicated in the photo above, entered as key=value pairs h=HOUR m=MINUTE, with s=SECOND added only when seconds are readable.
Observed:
h=1 m=2 s=56
